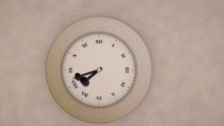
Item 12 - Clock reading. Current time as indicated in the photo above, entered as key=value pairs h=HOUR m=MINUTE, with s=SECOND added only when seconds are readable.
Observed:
h=7 m=42
